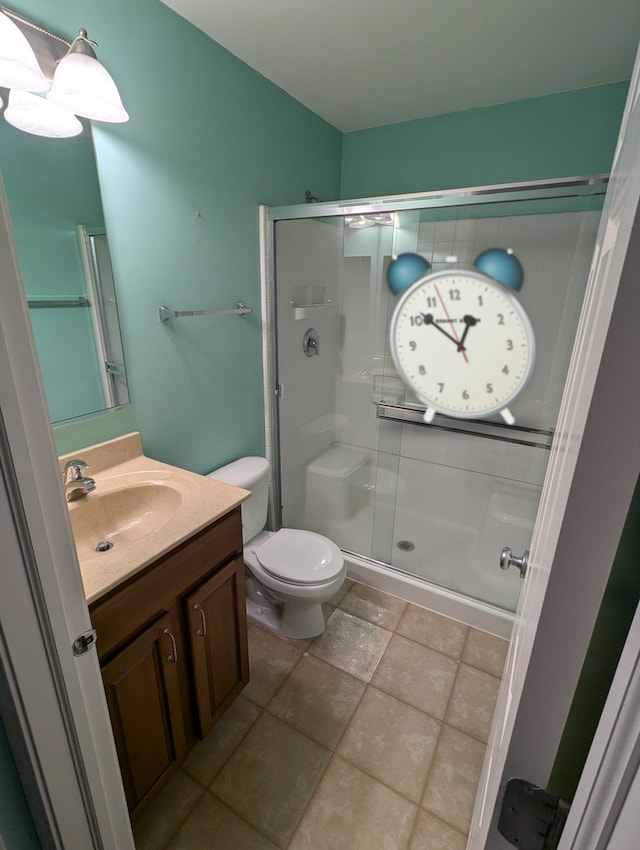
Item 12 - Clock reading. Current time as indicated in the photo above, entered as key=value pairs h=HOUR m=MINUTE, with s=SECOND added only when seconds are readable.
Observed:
h=12 m=51 s=57
